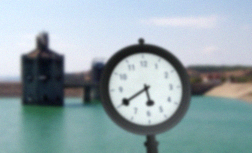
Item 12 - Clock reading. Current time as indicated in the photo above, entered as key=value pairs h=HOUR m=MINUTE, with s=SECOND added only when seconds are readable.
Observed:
h=5 m=40
